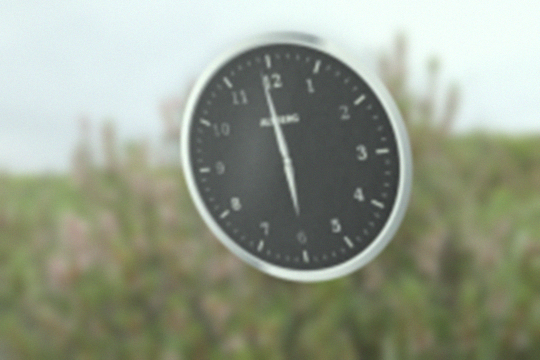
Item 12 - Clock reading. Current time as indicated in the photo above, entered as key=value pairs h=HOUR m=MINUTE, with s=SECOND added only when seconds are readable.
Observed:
h=5 m=59
